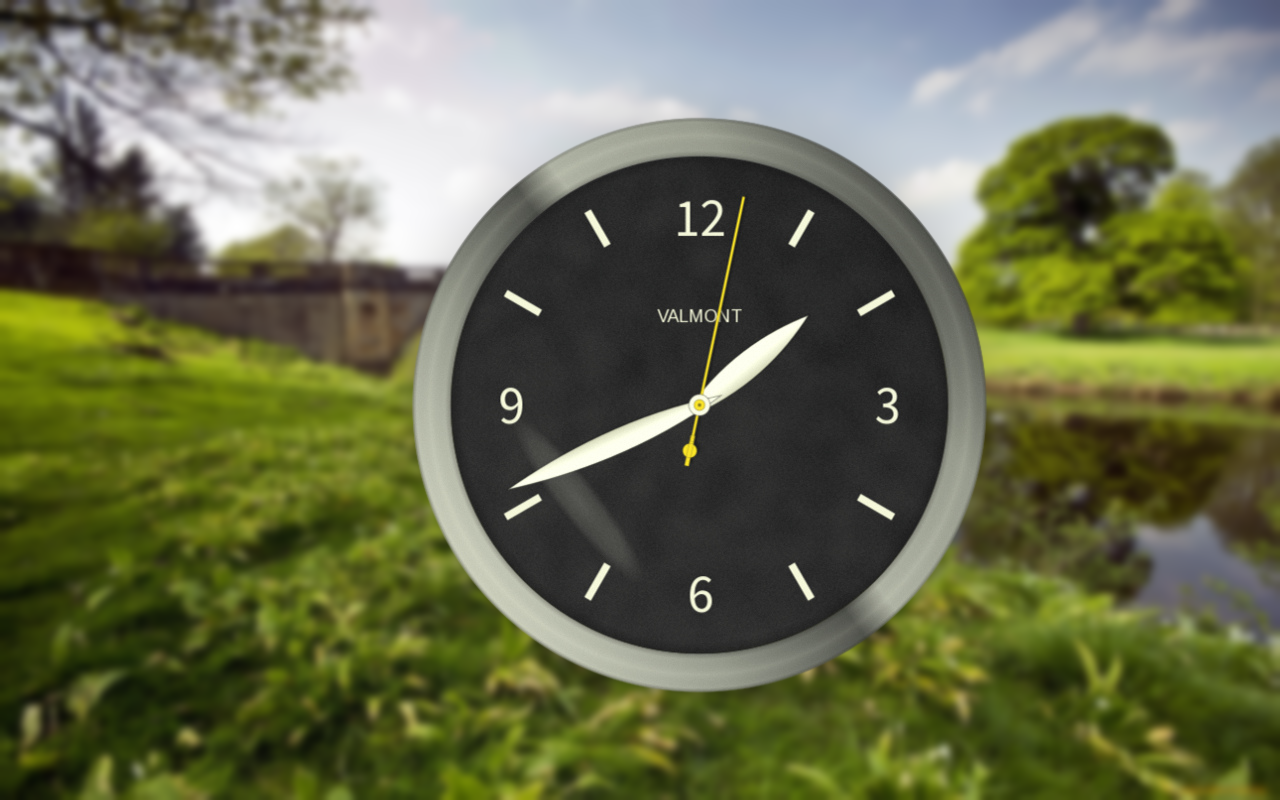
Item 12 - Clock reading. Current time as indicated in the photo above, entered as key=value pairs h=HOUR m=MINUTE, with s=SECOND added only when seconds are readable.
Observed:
h=1 m=41 s=2
